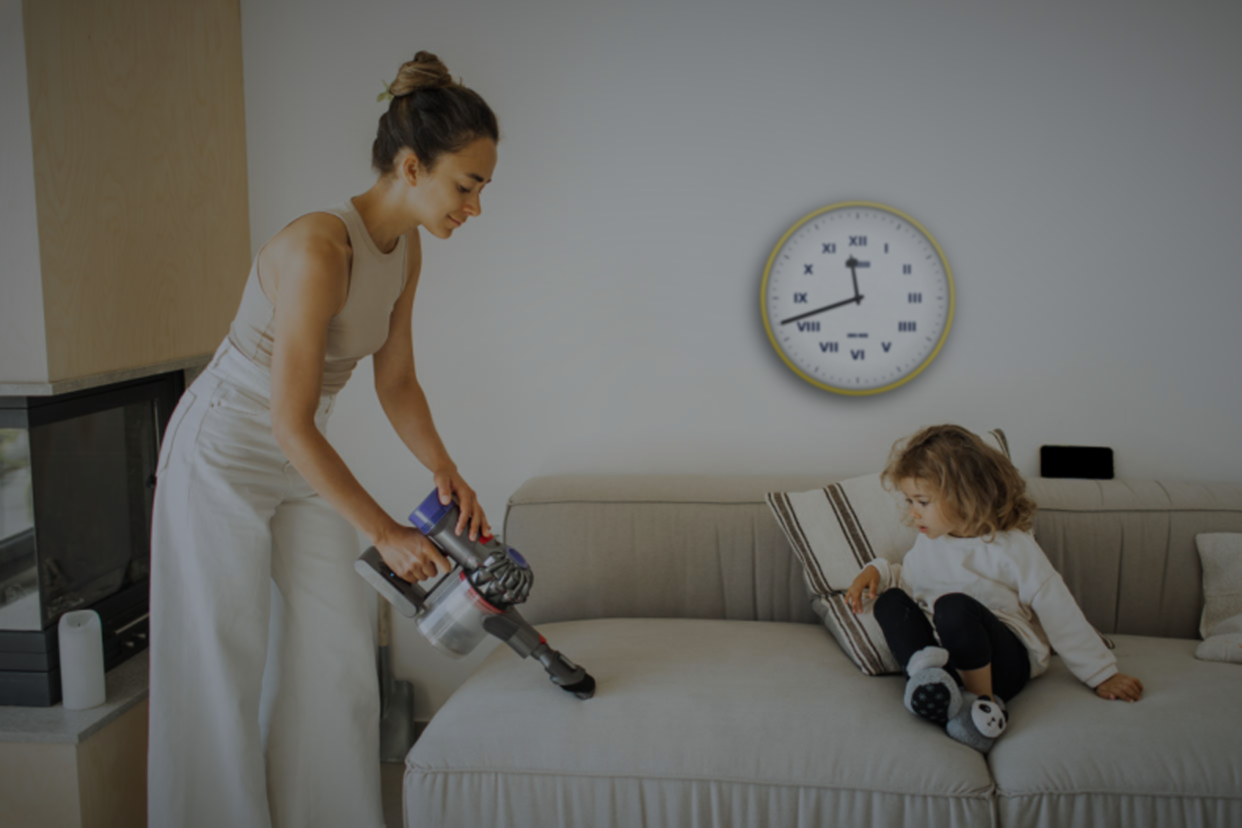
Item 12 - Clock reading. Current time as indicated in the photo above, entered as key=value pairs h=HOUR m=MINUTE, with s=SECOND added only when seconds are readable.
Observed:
h=11 m=42
